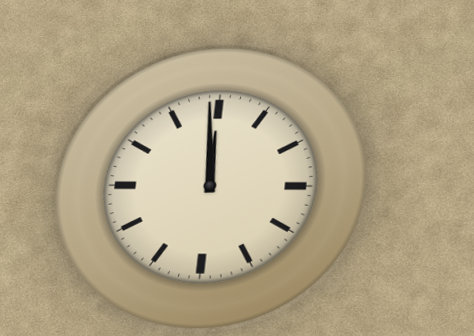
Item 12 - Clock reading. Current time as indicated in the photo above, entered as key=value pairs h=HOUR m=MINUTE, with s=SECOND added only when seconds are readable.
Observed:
h=11 m=59
